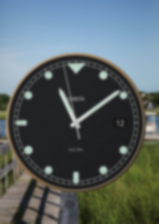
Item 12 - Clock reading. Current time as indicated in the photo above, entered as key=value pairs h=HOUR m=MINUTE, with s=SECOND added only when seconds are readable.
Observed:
h=11 m=8 s=58
